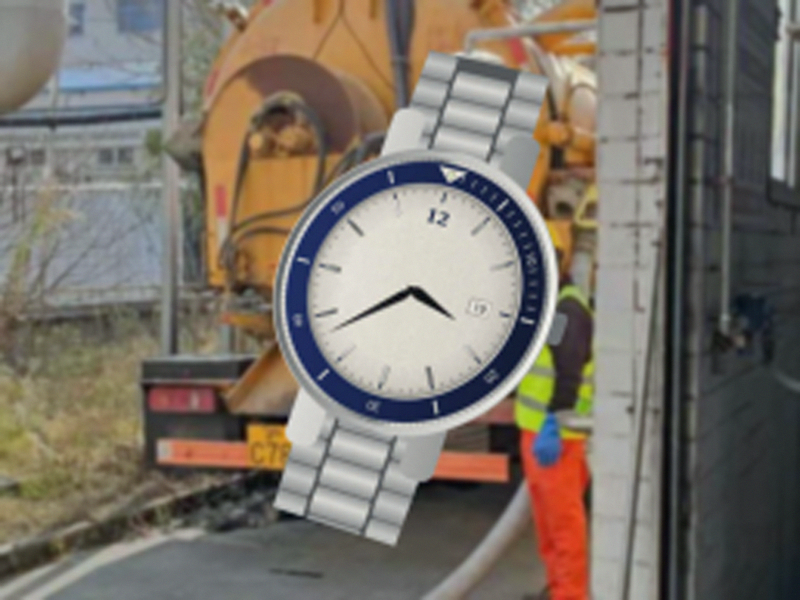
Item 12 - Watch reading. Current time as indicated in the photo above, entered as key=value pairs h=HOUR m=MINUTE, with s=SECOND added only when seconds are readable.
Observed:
h=3 m=38
